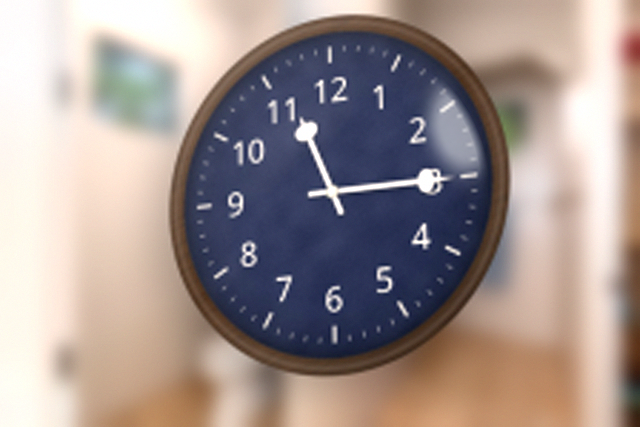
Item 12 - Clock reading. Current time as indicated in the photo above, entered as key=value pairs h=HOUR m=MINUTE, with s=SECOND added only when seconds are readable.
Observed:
h=11 m=15
